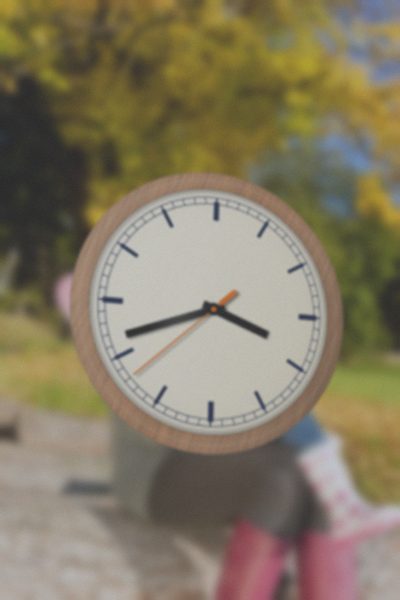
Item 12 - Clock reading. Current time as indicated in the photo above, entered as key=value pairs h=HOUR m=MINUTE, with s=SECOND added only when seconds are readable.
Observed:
h=3 m=41 s=38
